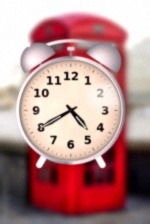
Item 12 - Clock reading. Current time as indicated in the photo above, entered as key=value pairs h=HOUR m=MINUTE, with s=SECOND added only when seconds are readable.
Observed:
h=4 m=40
